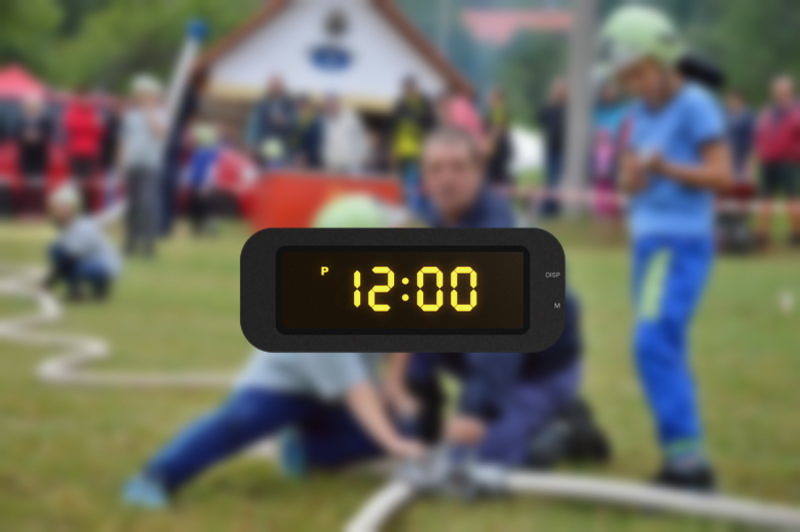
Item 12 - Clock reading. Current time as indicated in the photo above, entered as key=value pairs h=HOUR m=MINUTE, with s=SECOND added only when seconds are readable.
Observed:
h=12 m=0
